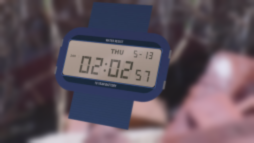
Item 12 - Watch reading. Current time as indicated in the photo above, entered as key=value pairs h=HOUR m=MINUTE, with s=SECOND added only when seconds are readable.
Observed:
h=2 m=2 s=57
